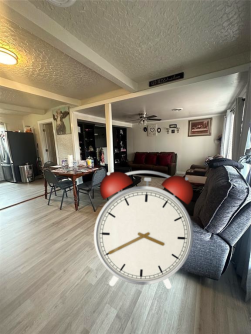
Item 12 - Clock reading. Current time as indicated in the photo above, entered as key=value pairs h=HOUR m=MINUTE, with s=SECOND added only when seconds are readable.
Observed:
h=3 m=40
